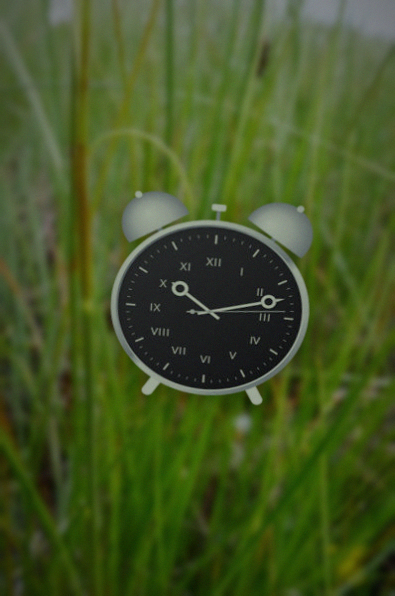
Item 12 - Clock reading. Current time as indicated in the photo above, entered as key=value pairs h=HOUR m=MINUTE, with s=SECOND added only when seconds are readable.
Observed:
h=10 m=12 s=14
